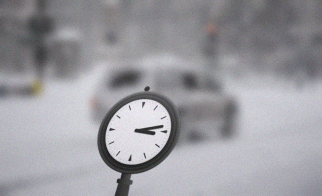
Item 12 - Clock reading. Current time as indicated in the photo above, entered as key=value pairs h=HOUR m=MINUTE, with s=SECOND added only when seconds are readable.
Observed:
h=3 m=13
